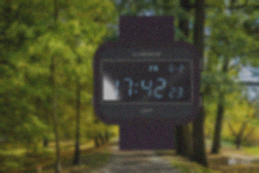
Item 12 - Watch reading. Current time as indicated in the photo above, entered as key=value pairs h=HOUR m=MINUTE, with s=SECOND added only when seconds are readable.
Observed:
h=17 m=42
